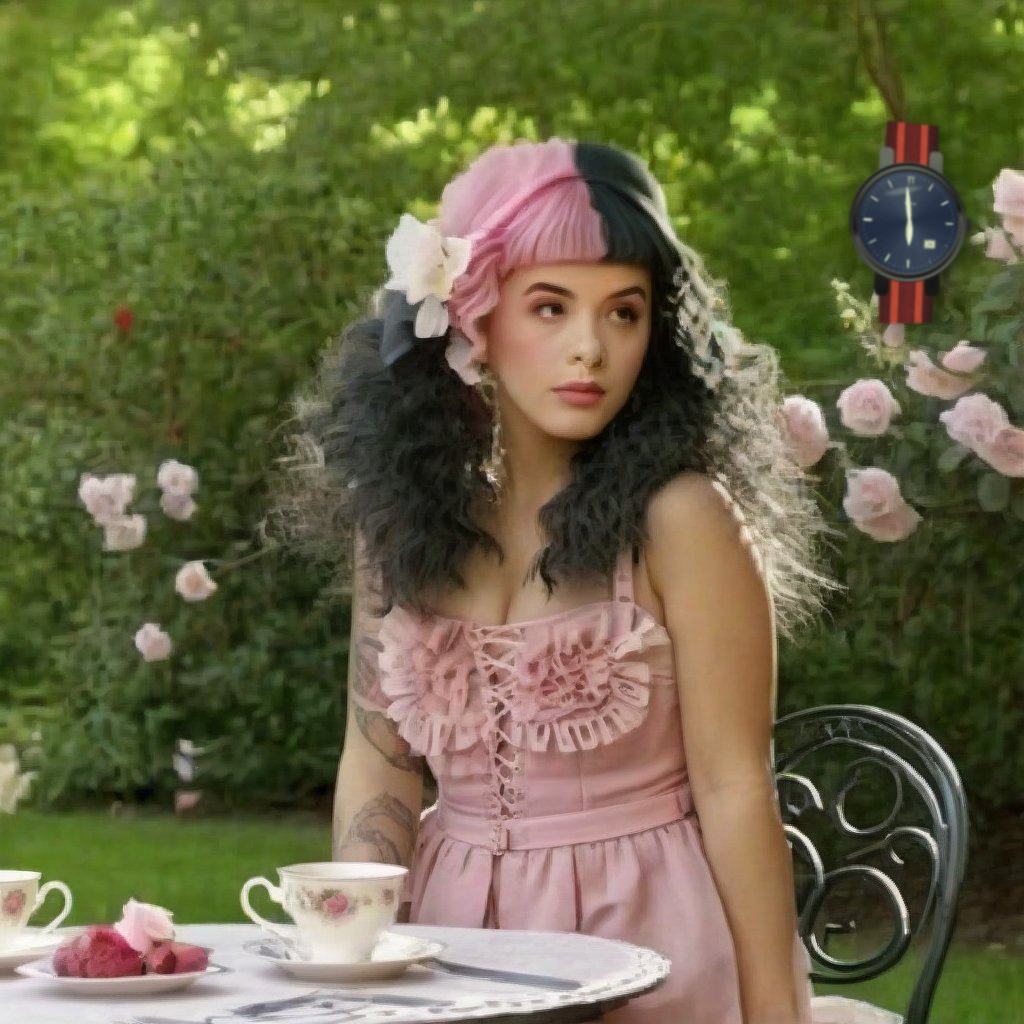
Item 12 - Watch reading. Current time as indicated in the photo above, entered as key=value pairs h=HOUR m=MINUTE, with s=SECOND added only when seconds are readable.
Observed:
h=5 m=59
